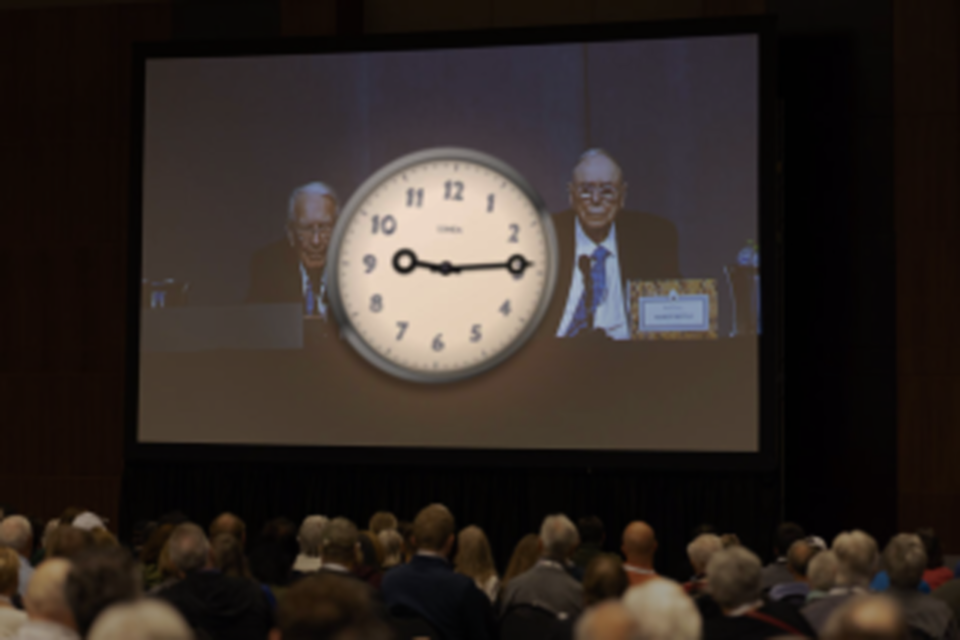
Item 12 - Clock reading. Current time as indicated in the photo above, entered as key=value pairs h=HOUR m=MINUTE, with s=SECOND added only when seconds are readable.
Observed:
h=9 m=14
